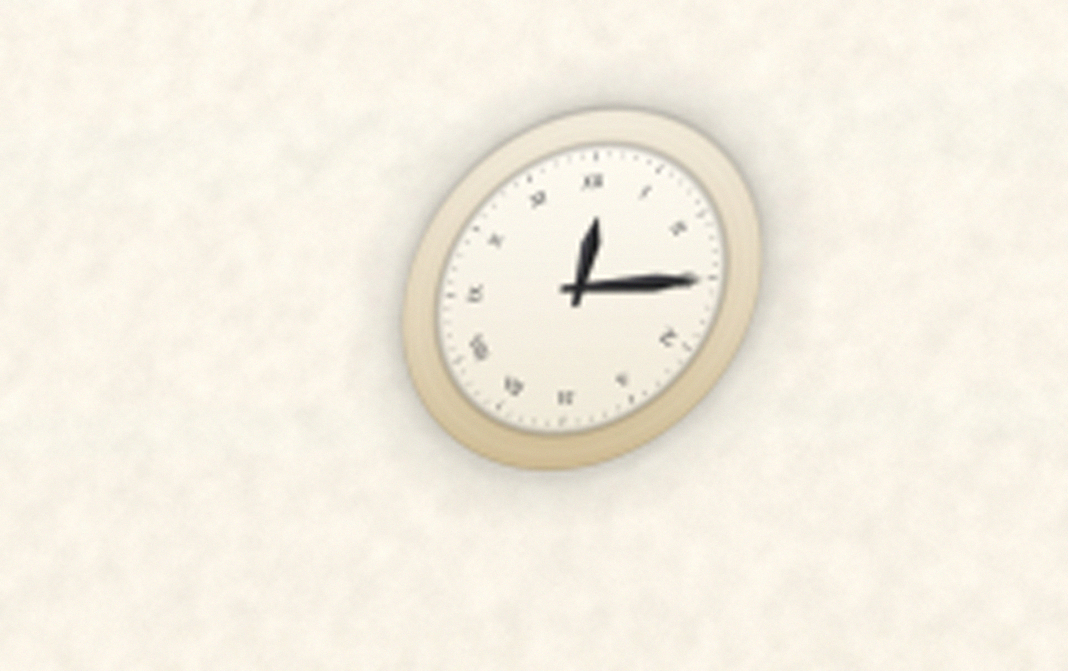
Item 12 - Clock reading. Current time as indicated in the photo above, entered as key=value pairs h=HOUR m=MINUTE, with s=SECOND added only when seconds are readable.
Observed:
h=12 m=15
